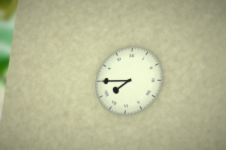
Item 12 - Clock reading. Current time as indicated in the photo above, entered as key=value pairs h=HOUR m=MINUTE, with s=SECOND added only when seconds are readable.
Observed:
h=7 m=45
